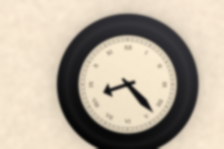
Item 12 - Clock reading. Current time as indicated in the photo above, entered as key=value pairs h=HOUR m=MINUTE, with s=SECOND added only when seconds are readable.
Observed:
h=8 m=23
